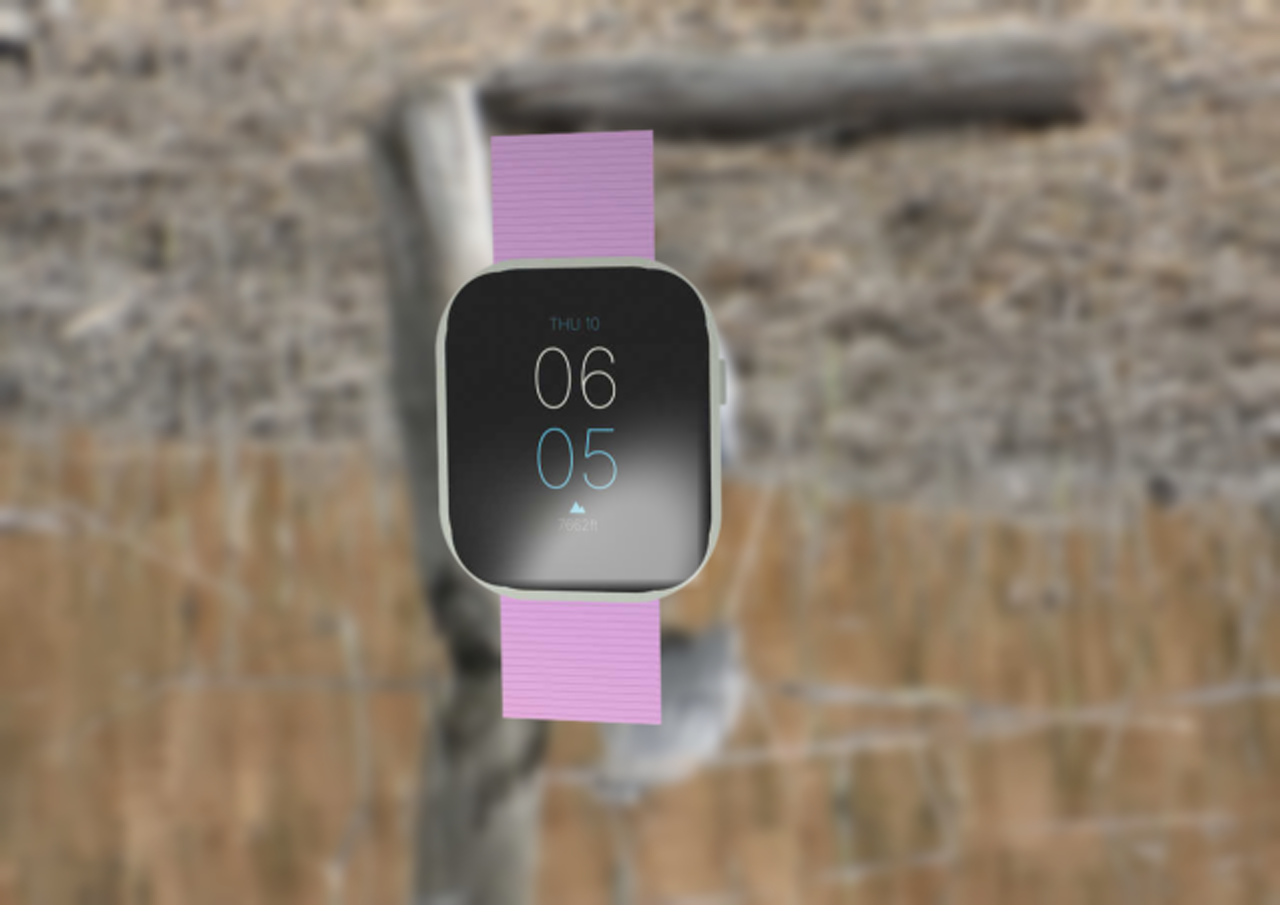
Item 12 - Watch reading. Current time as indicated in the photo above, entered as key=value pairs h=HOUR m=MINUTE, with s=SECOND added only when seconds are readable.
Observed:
h=6 m=5
